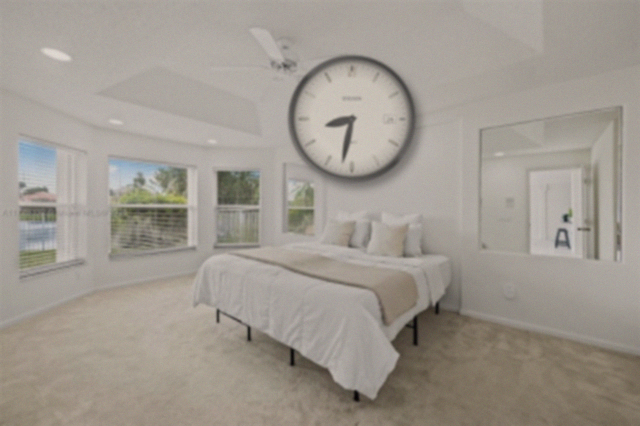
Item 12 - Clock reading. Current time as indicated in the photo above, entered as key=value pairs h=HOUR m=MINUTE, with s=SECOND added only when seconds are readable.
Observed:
h=8 m=32
